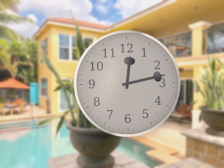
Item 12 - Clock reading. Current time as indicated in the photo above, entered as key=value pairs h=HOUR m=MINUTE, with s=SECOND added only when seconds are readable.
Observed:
h=12 m=13
